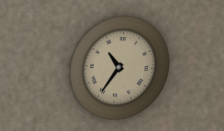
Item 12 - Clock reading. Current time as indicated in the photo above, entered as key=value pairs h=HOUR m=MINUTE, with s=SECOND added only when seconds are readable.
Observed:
h=10 m=35
